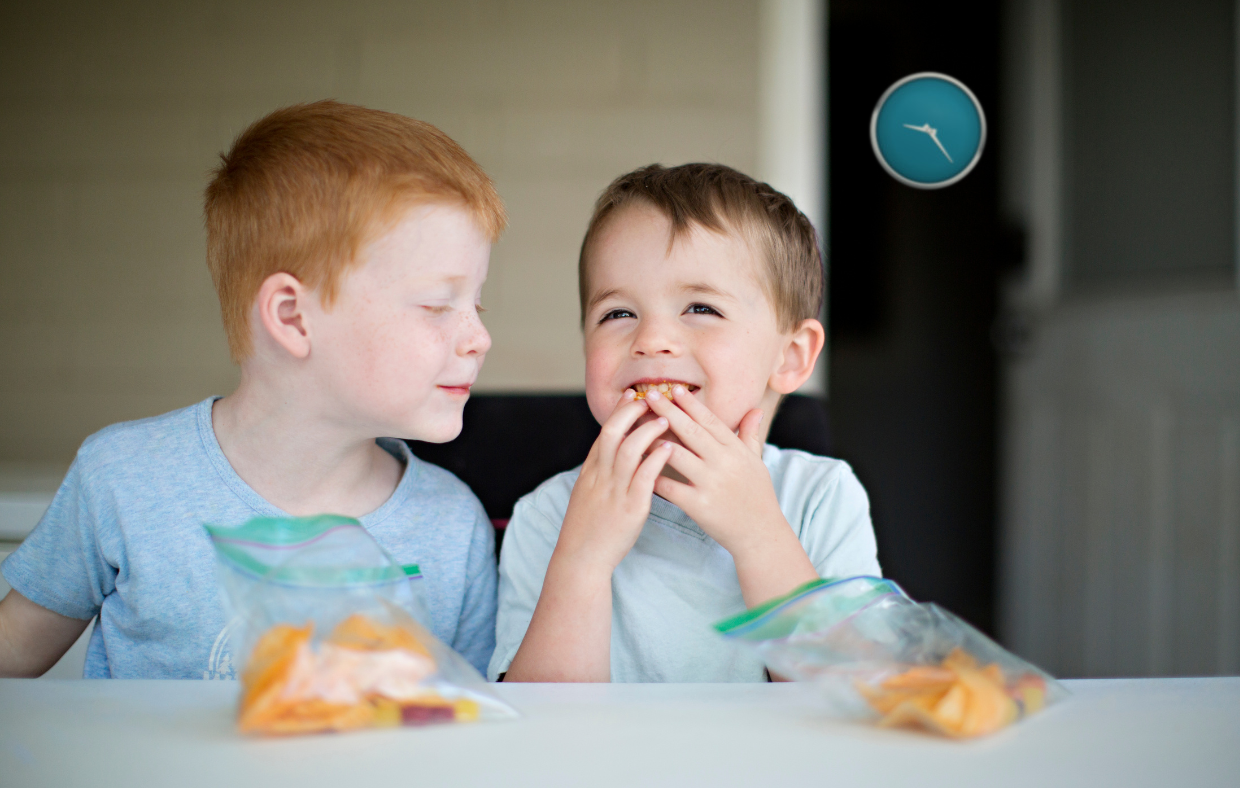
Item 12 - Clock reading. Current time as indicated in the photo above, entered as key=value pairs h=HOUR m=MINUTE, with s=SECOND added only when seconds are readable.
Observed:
h=9 m=24
